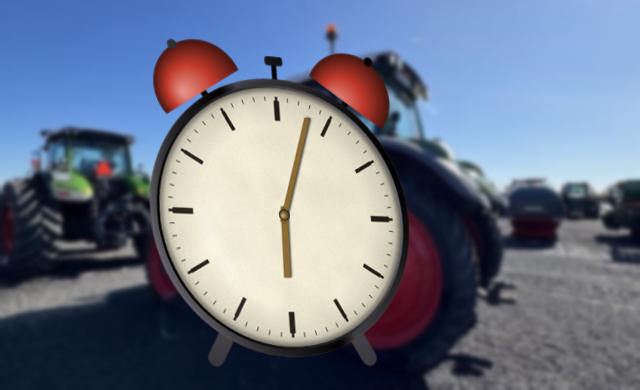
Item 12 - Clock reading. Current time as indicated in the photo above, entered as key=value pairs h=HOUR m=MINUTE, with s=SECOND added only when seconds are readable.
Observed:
h=6 m=3
